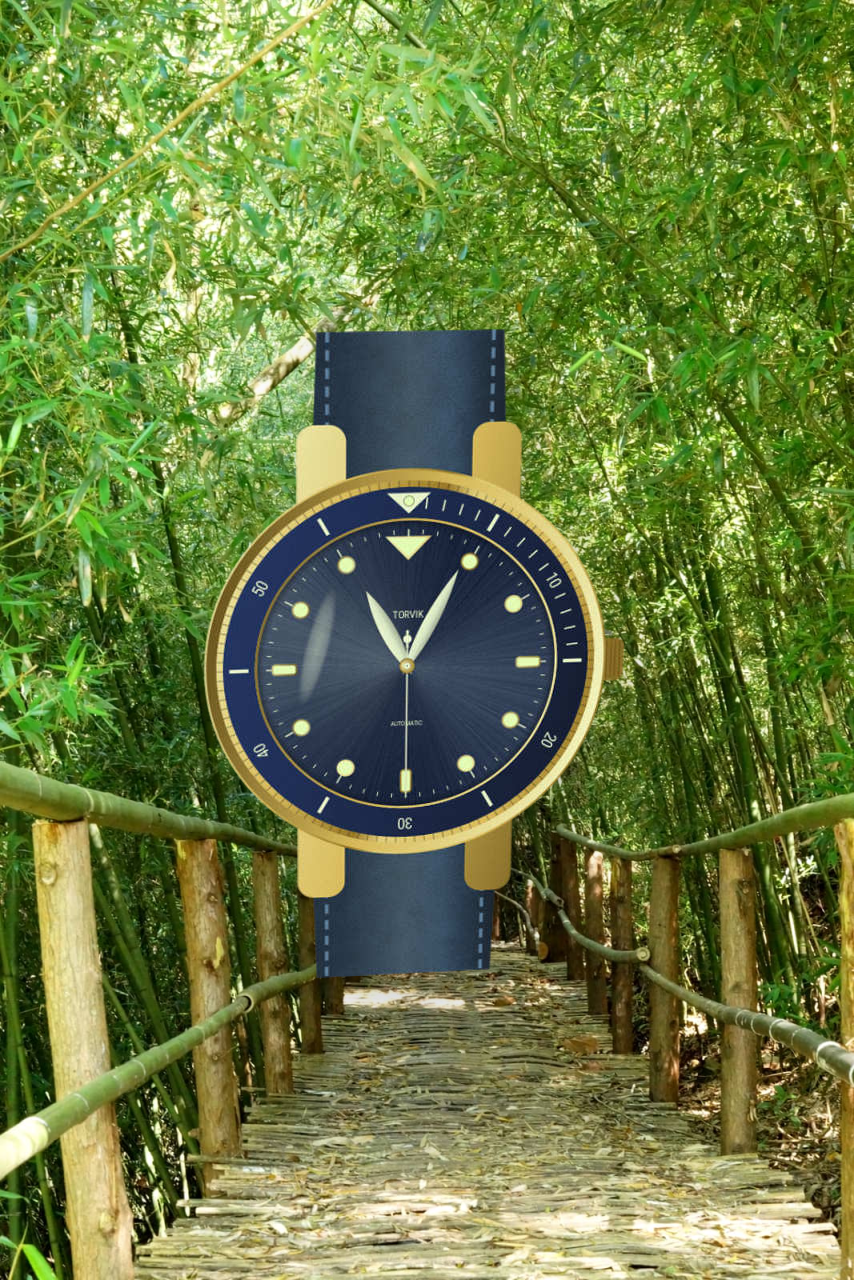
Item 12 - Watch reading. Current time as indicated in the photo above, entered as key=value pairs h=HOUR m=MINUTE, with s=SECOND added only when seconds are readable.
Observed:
h=11 m=4 s=30
